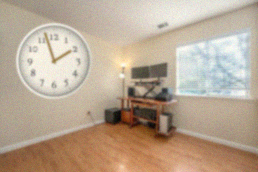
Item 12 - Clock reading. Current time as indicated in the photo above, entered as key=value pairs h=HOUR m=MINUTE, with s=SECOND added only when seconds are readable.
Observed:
h=1 m=57
